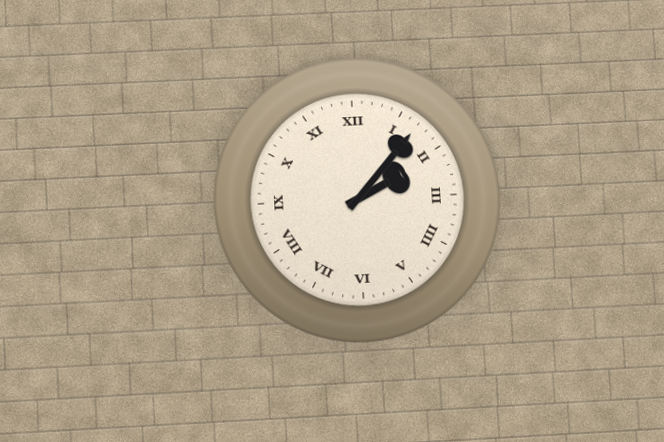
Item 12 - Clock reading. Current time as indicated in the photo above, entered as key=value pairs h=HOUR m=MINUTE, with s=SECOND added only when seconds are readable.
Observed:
h=2 m=7
